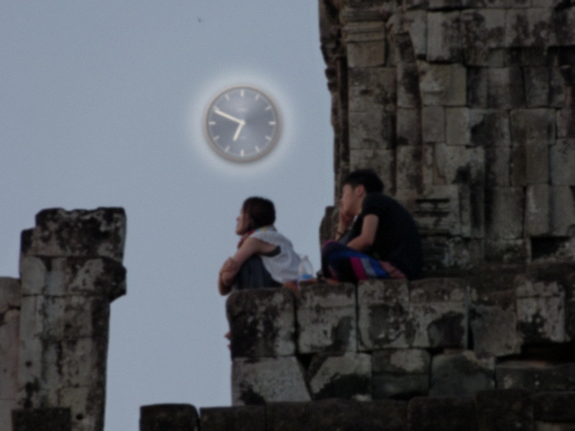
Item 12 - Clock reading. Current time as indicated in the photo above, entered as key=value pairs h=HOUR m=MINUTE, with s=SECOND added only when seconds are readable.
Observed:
h=6 m=49
